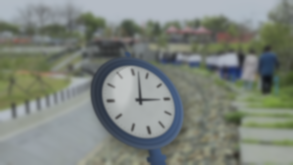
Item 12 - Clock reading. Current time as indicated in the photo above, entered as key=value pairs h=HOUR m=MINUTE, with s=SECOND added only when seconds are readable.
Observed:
h=3 m=2
